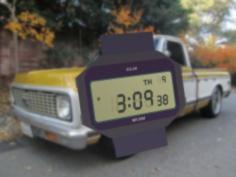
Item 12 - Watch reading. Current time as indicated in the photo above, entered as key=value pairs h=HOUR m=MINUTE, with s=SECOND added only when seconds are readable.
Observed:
h=3 m=9 s=38
